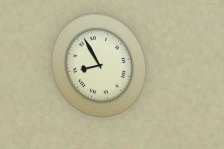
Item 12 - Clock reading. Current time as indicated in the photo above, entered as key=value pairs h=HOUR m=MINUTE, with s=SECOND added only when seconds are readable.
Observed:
h=8 m=57
